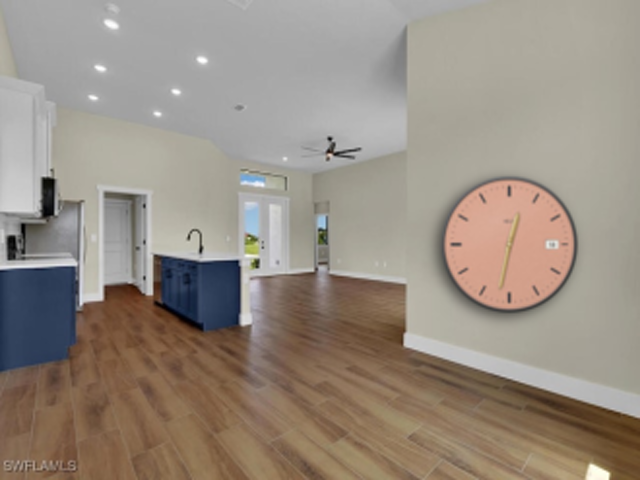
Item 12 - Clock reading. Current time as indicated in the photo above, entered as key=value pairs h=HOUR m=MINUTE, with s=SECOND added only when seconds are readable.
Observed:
h=12 m=32
